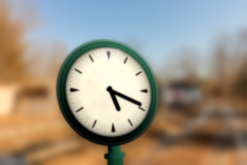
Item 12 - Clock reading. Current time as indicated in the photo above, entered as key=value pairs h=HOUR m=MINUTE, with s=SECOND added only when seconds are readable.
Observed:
h=5 m=19
